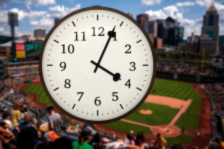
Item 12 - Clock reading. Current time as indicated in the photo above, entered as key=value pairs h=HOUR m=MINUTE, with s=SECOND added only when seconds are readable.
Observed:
h=4 m=4
